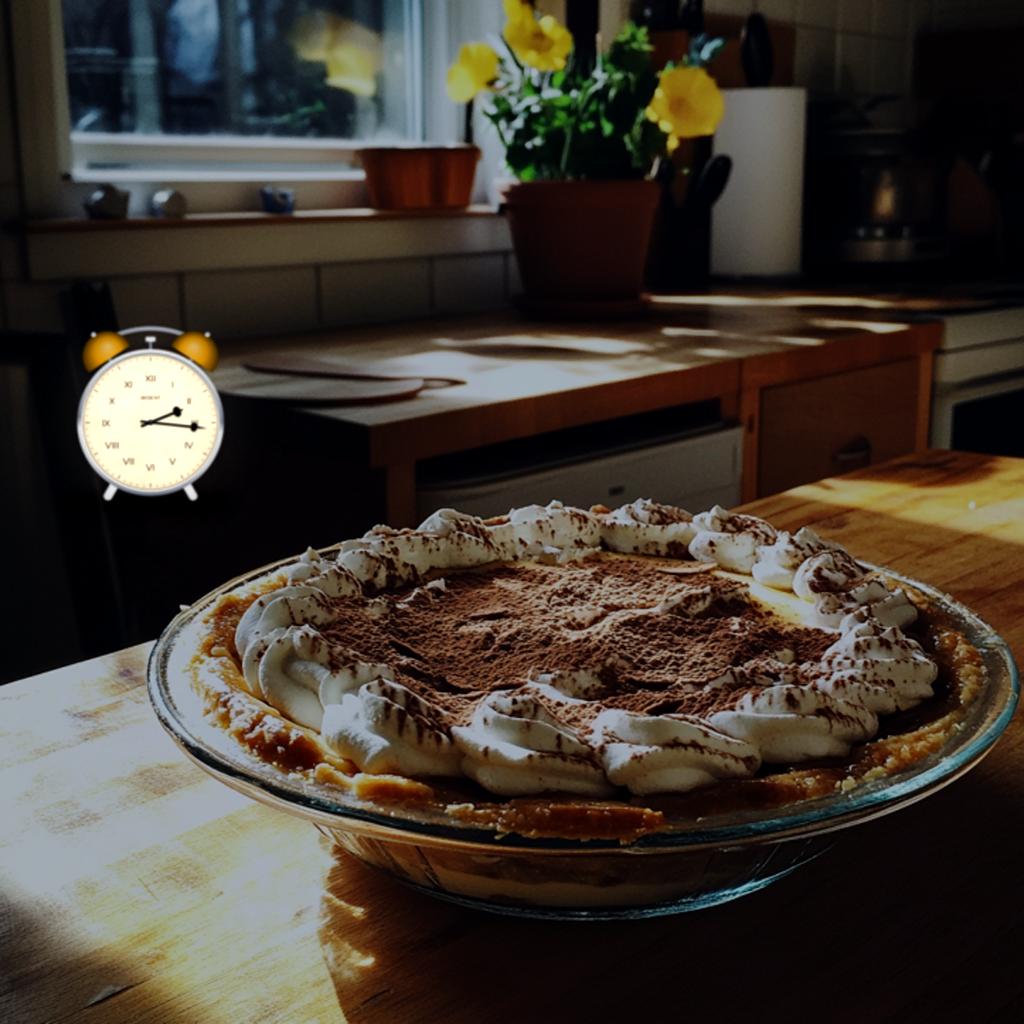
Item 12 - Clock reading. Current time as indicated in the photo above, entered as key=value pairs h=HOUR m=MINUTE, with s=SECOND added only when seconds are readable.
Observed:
h=2 m=16
